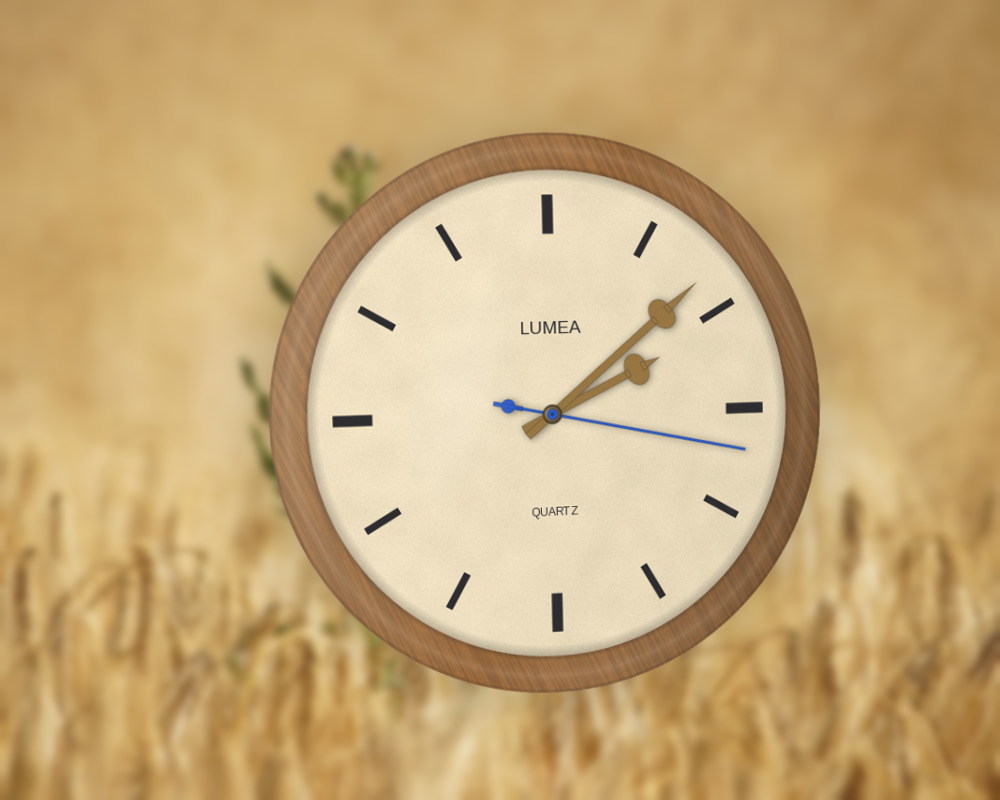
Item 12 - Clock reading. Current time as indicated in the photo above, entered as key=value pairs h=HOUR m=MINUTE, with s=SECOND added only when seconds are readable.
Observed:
h=2 m=8 s=17
